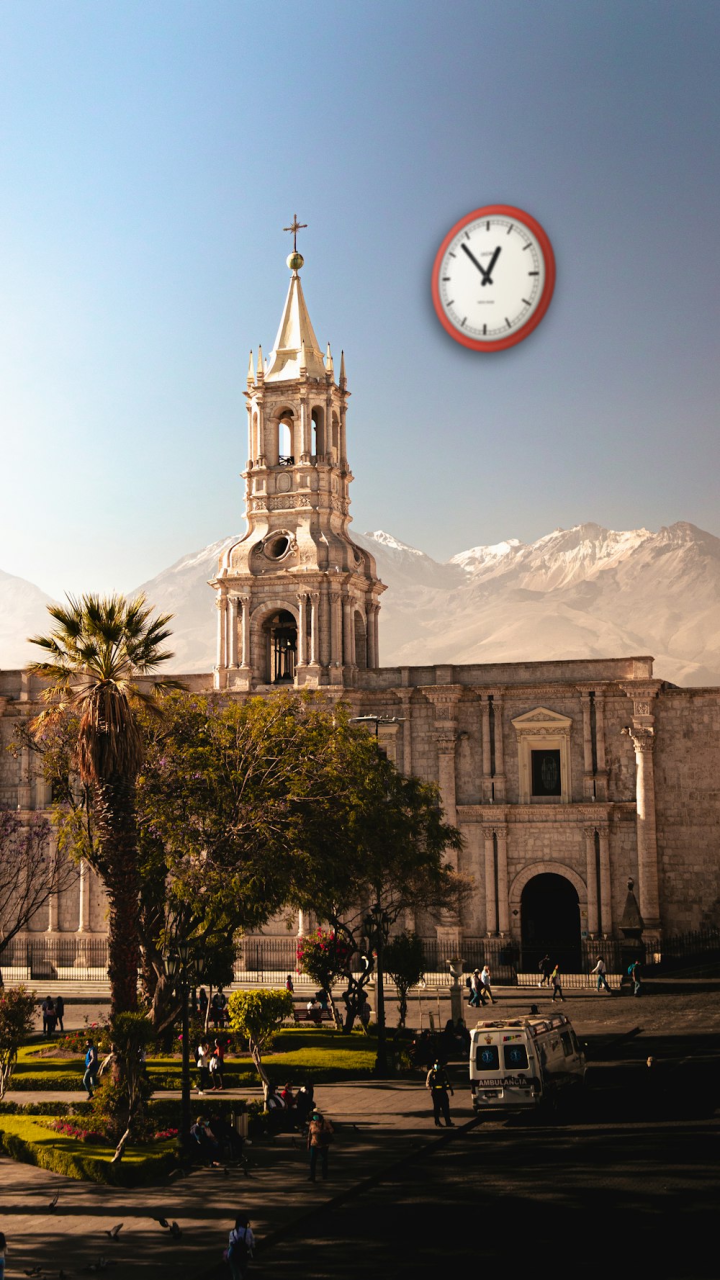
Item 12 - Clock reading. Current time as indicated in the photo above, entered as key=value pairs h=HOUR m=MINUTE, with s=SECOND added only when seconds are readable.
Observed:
h=12 m=53
